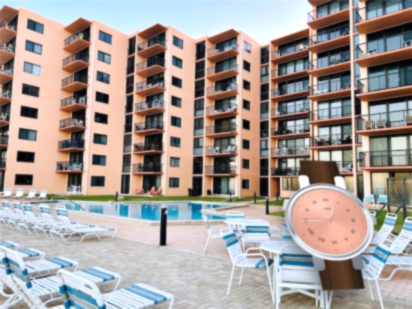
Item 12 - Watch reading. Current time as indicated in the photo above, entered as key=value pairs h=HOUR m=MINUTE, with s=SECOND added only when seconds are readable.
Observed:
h=12 m=45
